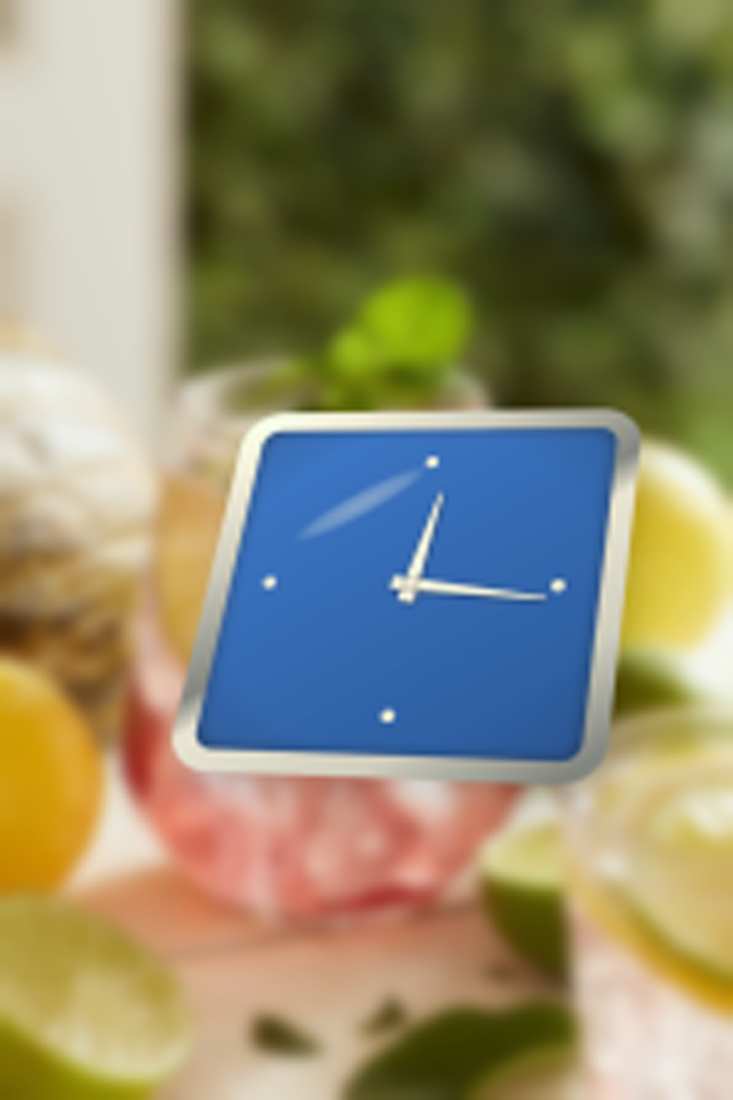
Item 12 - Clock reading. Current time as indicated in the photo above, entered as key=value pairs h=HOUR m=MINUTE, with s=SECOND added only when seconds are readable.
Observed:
h=12 m=16
